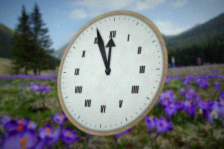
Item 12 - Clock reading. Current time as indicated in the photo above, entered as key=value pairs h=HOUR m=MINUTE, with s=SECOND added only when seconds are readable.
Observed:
h=11 m=56
